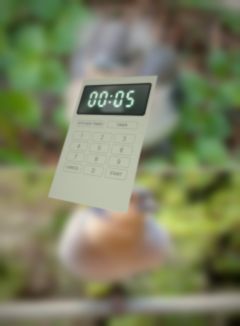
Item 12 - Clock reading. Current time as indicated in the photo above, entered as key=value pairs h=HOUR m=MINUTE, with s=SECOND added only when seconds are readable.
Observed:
h=0 m=5
